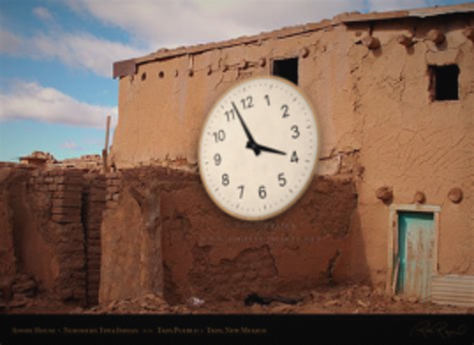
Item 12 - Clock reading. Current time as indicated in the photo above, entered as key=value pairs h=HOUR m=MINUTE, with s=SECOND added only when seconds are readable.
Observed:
h=3 m=57
